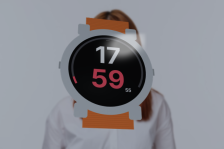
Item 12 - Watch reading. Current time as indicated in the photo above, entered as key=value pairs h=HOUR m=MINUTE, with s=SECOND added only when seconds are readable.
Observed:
h=17 m=59
